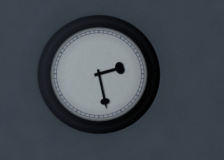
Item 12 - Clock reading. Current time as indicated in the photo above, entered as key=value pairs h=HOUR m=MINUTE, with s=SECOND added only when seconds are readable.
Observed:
h=2 m=28
